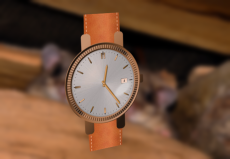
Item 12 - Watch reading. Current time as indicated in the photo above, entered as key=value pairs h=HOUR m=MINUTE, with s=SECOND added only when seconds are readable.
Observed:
h=12 m=24
